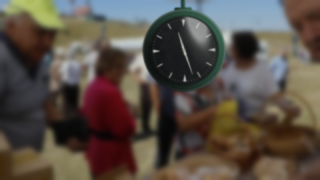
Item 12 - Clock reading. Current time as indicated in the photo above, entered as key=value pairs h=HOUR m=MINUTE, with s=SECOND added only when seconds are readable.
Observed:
h=11 m=27
